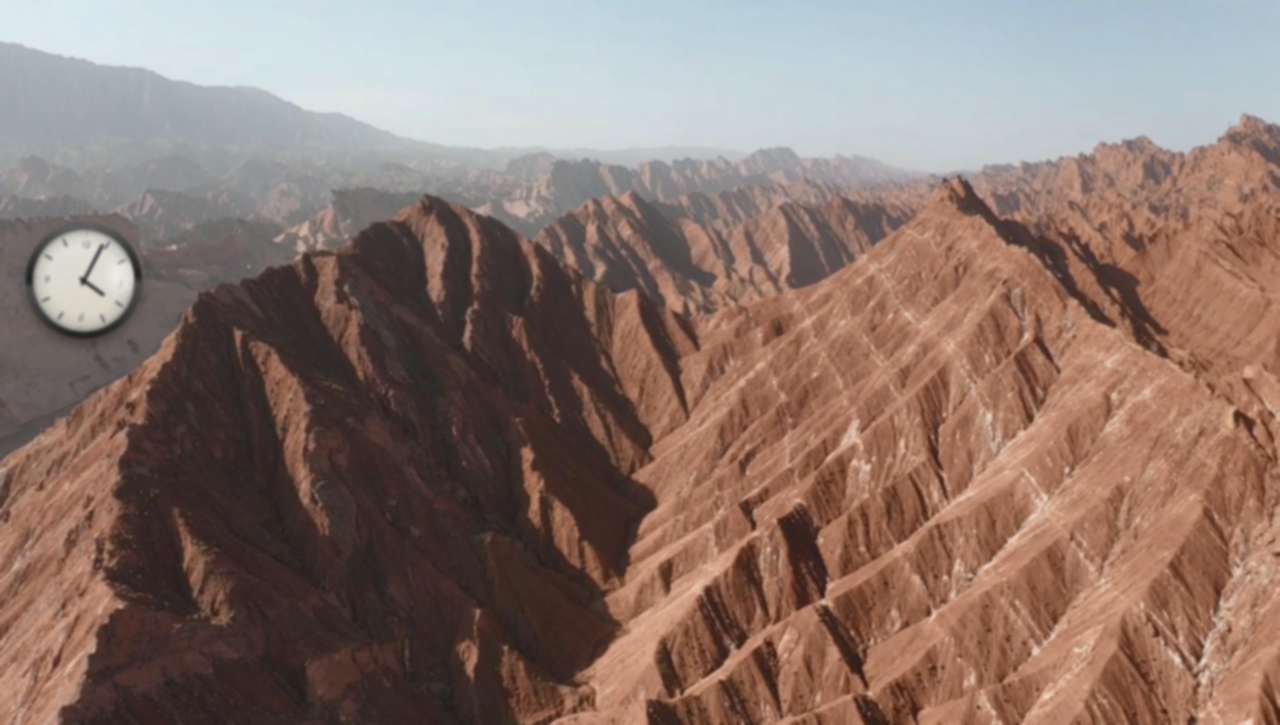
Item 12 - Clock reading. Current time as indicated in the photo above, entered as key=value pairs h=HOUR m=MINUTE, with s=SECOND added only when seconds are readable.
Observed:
h=4 m=4
